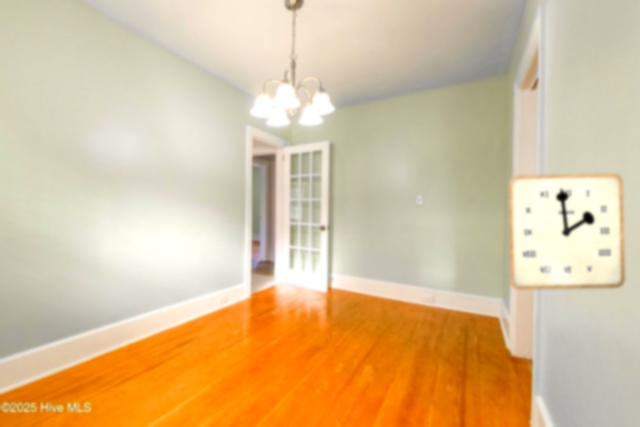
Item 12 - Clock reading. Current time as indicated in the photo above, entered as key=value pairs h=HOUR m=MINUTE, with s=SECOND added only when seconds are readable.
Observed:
h=1 m=59
